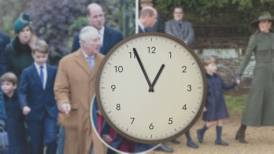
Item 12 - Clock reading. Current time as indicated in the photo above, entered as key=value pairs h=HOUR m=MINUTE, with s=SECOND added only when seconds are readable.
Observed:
h=12 m=56
